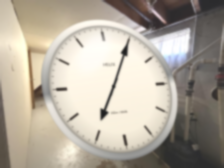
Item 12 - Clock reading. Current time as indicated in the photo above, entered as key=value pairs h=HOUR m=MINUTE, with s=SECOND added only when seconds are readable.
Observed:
h=7 m=5
